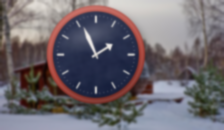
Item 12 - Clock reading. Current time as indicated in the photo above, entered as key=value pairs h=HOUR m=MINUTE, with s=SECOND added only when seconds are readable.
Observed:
h=1 m=56
